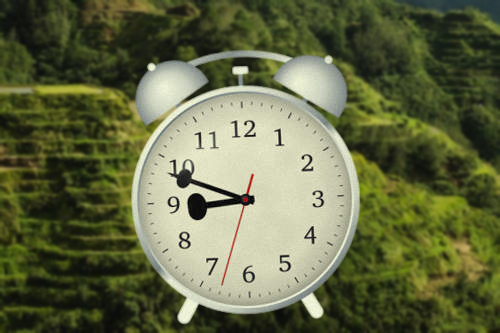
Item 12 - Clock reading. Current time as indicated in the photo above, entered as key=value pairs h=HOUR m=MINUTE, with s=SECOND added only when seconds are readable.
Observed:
h=8 m=48 s=33
